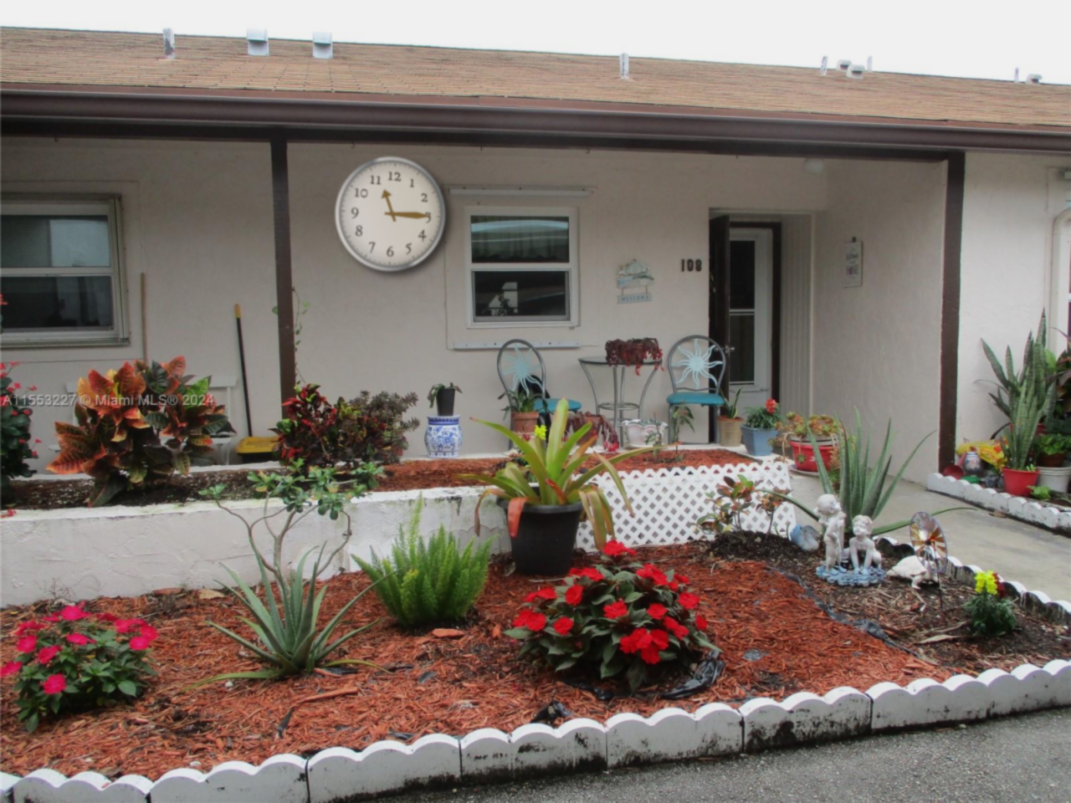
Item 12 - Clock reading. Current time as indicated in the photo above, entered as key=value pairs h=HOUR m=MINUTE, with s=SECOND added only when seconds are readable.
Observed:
h=11 m=15
